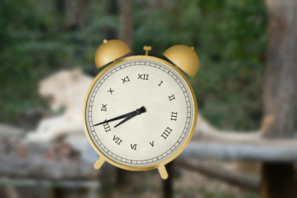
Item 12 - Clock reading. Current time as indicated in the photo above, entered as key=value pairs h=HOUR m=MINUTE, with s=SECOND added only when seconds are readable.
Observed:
h=7 m=41
